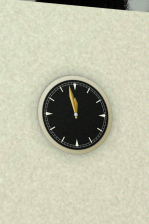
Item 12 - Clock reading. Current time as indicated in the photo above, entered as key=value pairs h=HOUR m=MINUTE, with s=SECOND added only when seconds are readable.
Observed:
h=11 m=58
